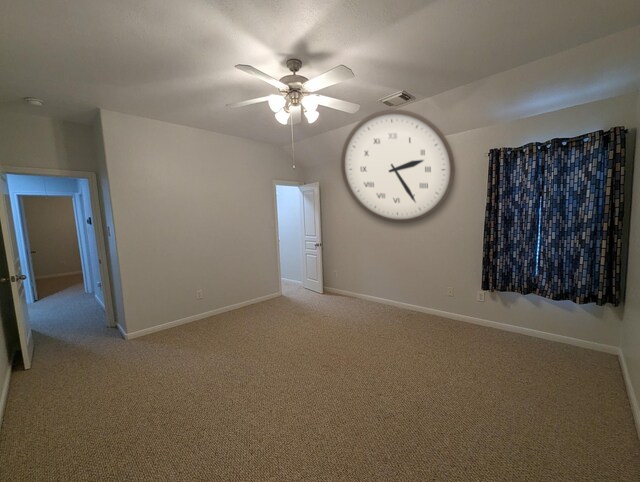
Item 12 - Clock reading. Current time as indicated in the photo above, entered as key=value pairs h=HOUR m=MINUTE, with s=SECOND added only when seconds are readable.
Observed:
h=2 m=25
